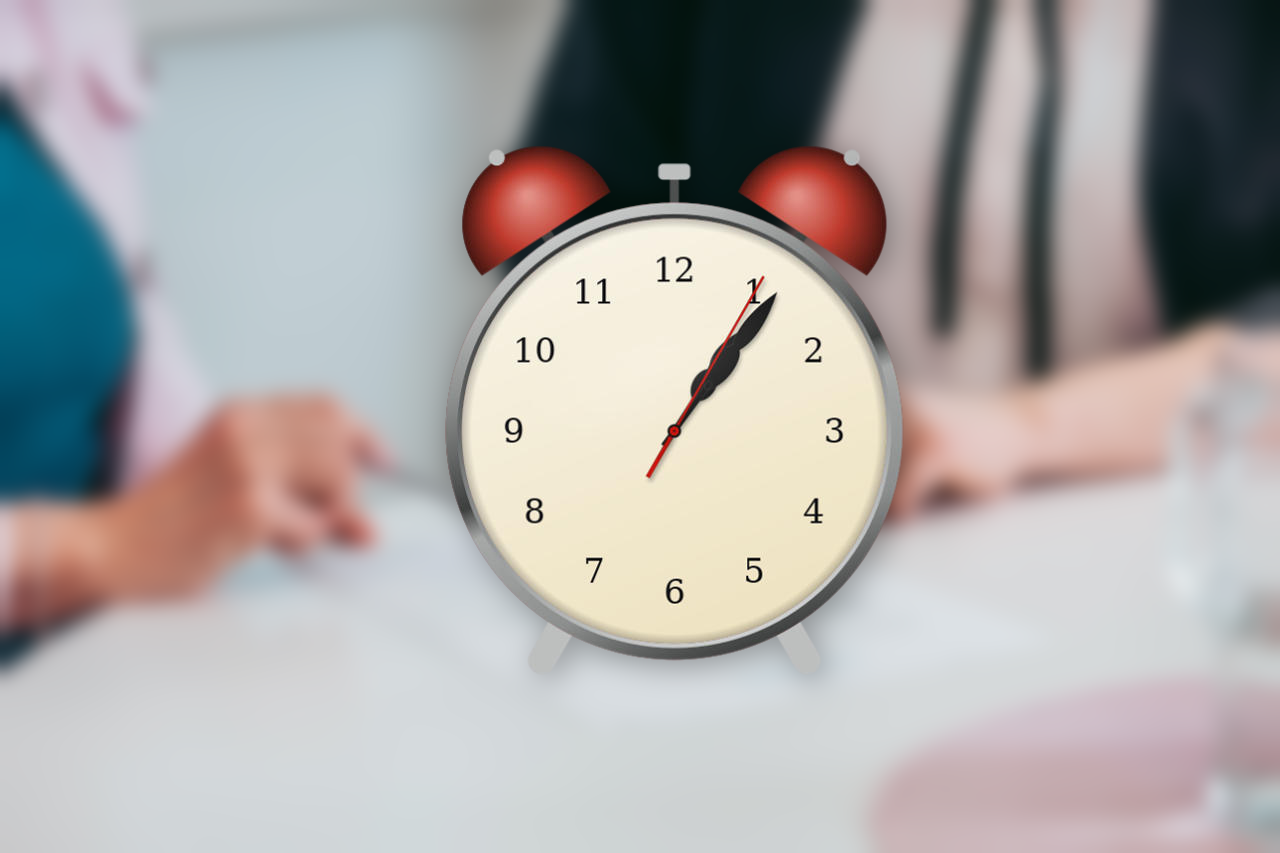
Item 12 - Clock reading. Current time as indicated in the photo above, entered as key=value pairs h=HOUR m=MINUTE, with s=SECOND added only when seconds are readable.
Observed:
h=1 m=6 s=5
